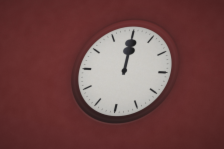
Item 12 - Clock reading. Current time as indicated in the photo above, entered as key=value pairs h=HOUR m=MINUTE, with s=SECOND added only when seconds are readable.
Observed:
h=12 m=0
